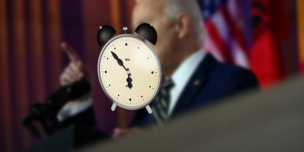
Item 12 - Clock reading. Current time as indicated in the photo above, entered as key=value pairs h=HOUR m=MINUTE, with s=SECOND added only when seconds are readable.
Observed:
h=5 m=53
